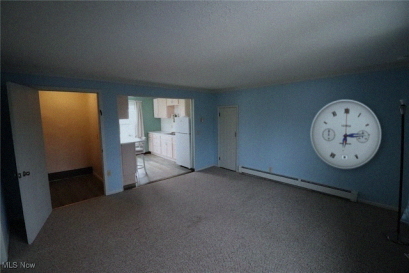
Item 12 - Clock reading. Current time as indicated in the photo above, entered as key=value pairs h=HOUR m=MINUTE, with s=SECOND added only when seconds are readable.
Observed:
h=6 m=14
